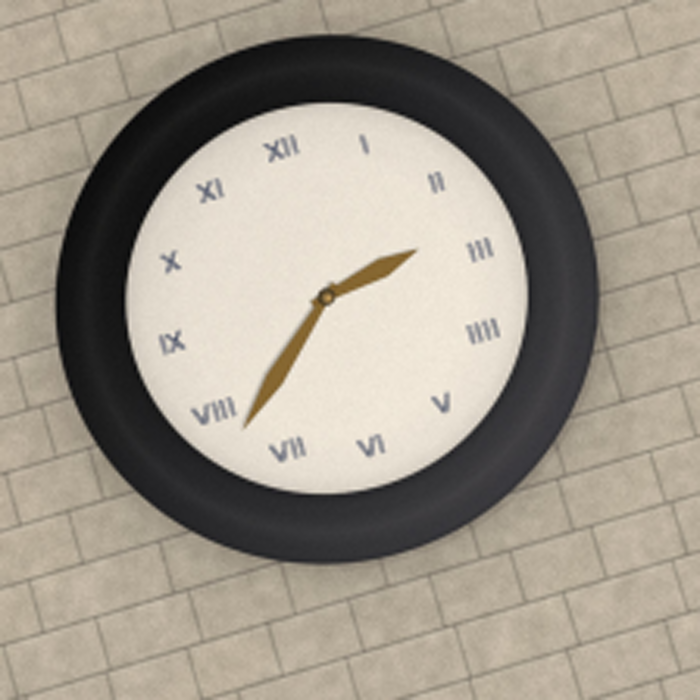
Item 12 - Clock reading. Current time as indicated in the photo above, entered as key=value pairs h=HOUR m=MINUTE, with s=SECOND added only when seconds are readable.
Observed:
h=2 m=38
